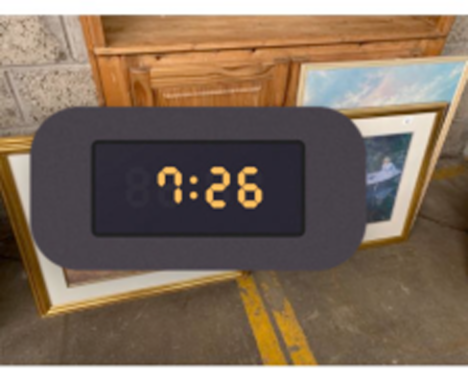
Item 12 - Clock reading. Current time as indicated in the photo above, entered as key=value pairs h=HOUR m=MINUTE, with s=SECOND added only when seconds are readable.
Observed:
h=7 m=26
